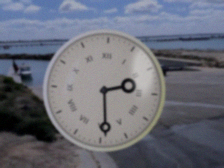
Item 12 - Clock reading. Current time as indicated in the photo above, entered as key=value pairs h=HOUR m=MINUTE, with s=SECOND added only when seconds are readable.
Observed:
h=2 m=29
